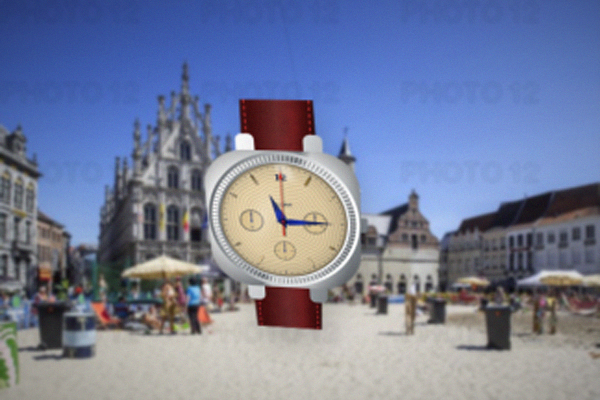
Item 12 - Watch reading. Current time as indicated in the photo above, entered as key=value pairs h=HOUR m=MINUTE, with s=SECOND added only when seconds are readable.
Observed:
h=11 m=15
